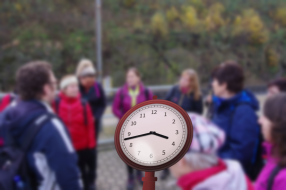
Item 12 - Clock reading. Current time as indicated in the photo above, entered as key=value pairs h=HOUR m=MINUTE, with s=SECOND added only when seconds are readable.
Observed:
h=3 m=43
